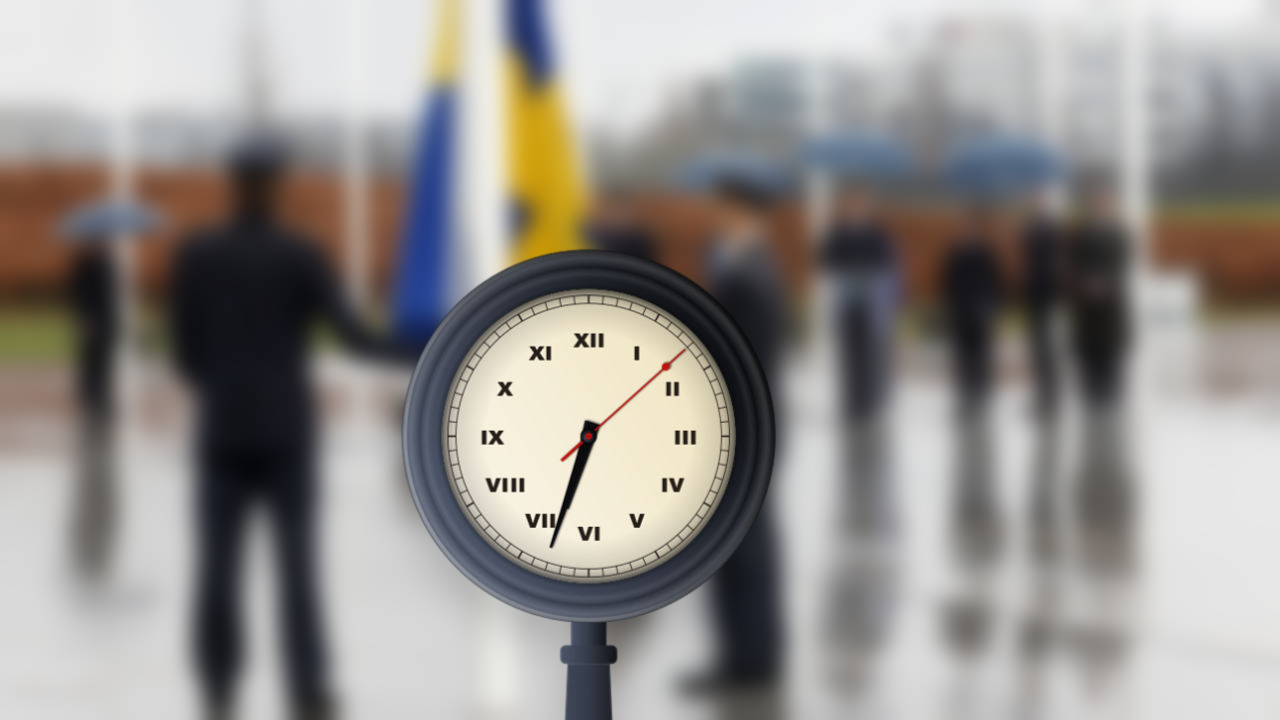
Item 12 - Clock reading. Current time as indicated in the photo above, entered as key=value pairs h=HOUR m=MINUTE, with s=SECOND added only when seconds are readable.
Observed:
h=6 m=33 s=8
